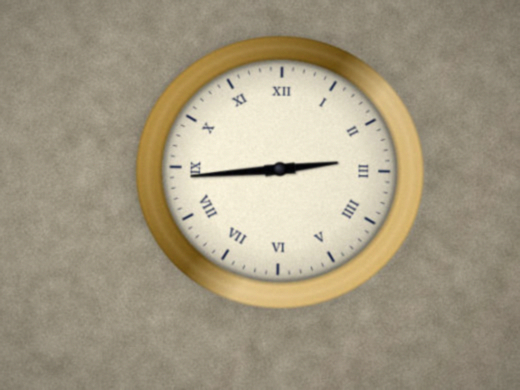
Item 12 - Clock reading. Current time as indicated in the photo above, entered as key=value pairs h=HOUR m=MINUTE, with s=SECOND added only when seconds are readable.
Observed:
h=2 m=44
